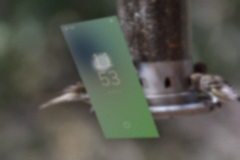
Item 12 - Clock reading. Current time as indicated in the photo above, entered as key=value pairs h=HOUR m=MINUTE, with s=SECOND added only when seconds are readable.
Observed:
h=11 m=53
